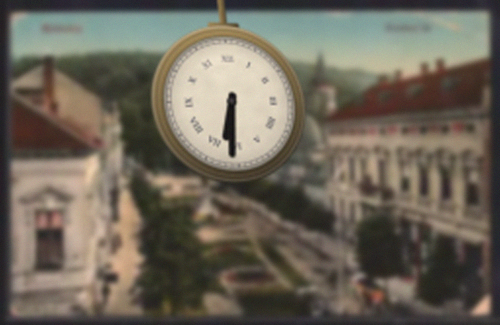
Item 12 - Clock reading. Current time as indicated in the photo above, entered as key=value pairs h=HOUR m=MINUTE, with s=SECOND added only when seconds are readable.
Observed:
h=6 m=31
